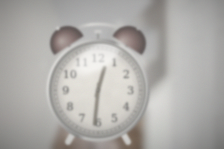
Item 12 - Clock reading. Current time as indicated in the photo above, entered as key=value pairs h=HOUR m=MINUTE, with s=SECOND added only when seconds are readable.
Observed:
h=12 m=31
